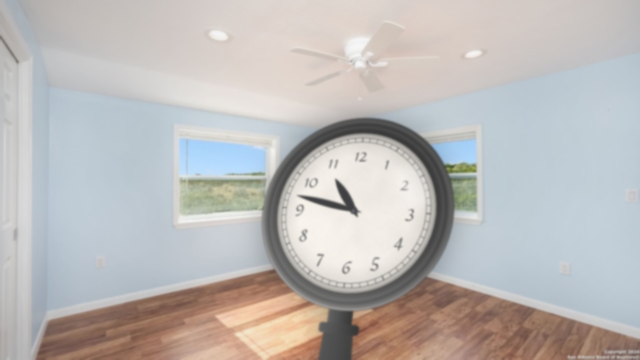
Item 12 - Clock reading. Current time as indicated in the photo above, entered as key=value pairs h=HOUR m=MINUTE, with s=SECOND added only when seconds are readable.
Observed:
h=10 m=47
